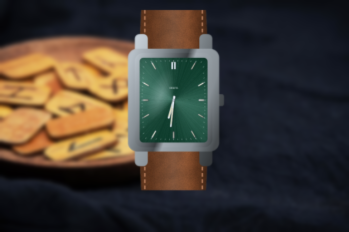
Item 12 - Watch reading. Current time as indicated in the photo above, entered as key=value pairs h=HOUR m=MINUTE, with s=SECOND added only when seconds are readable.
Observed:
h=6 m=31
